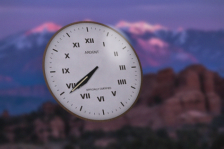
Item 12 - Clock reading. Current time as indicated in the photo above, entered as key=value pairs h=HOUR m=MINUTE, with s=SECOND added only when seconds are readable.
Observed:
h=7 m=39
